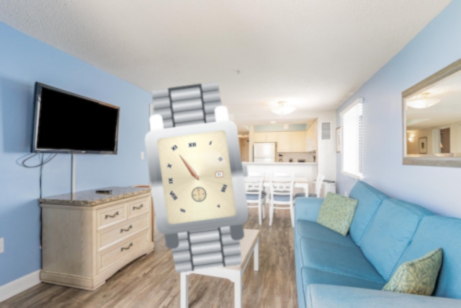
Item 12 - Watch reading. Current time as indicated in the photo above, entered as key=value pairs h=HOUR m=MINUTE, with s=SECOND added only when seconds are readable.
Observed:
h=10 m=55
